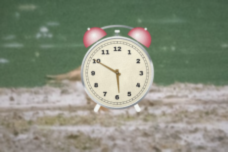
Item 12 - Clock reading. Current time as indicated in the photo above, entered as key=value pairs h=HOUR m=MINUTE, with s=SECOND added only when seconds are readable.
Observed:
h=5 m=50
